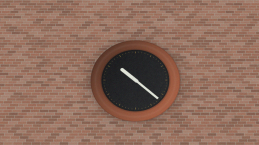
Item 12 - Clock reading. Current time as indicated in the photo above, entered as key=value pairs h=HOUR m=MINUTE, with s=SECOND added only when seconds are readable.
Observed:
h=10 m=22
